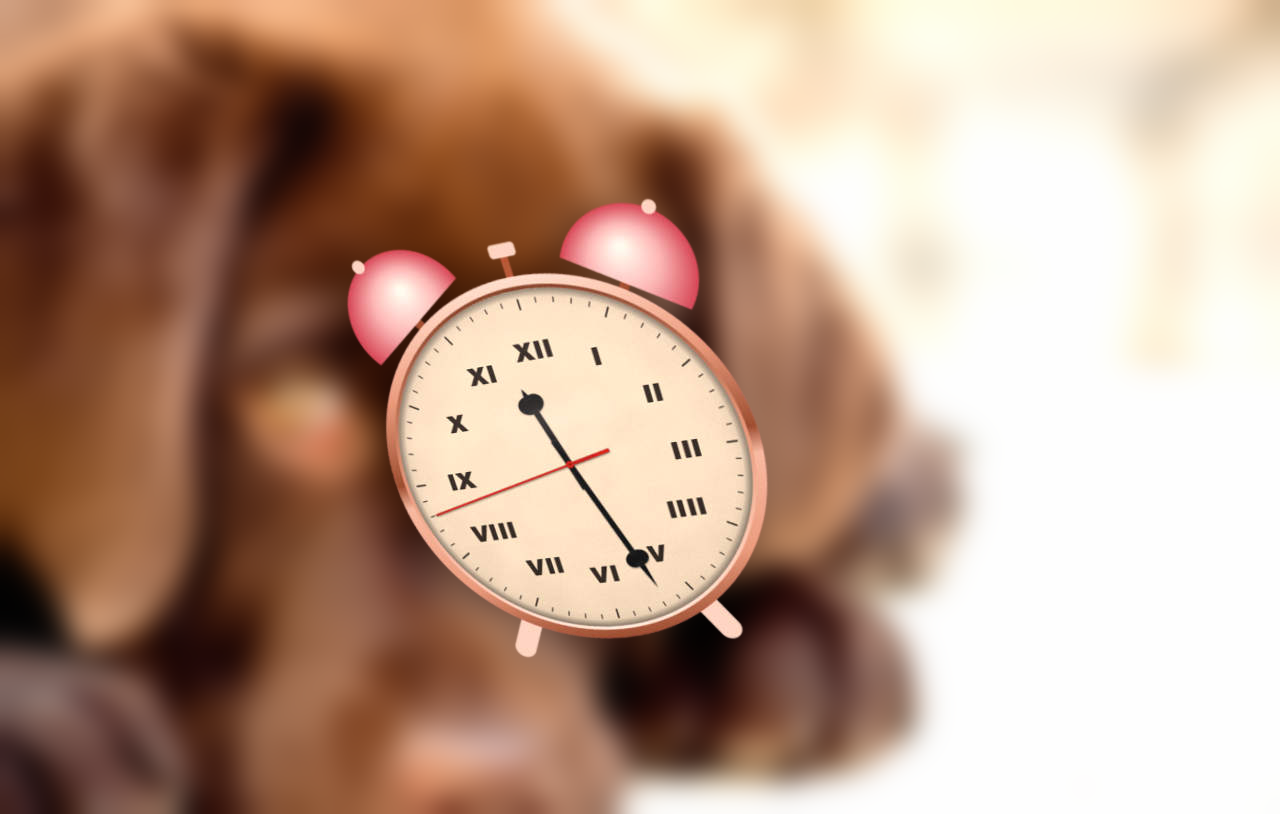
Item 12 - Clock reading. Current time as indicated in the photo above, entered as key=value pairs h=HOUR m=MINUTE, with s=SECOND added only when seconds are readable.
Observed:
h=11 m=26 s=43
